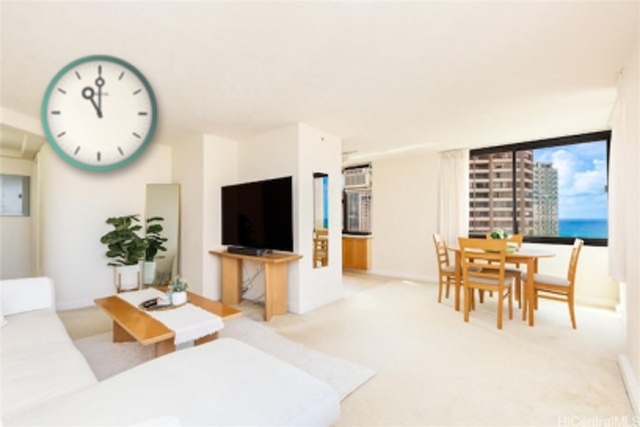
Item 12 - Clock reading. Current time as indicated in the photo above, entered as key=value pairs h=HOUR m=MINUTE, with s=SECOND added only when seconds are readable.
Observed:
h=11 m=0
